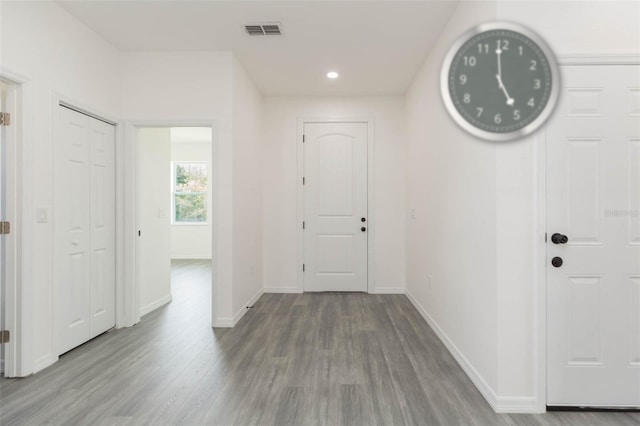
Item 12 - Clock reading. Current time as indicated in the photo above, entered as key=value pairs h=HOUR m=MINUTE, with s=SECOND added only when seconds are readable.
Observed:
h=4 m=59
